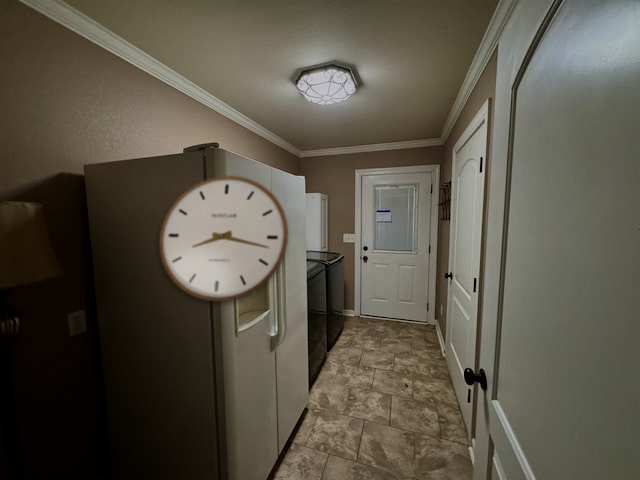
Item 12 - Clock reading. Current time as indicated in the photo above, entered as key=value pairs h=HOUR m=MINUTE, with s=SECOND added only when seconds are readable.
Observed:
h=8 m=17
